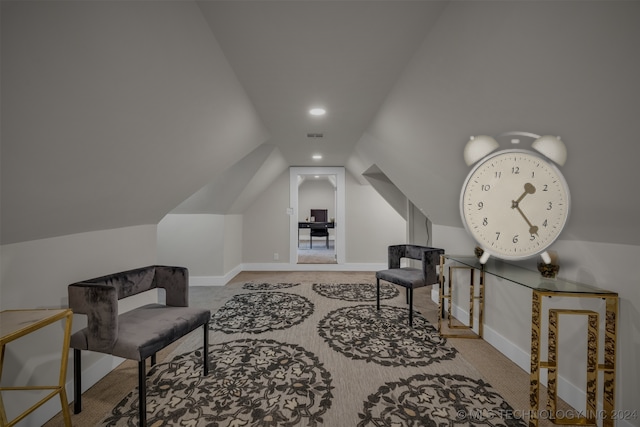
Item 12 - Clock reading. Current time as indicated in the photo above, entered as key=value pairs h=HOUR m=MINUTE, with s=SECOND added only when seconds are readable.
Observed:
h=1 m=24
